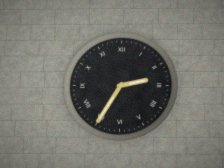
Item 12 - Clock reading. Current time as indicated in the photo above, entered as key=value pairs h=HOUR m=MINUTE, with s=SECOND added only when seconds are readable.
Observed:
h=2 m=35
